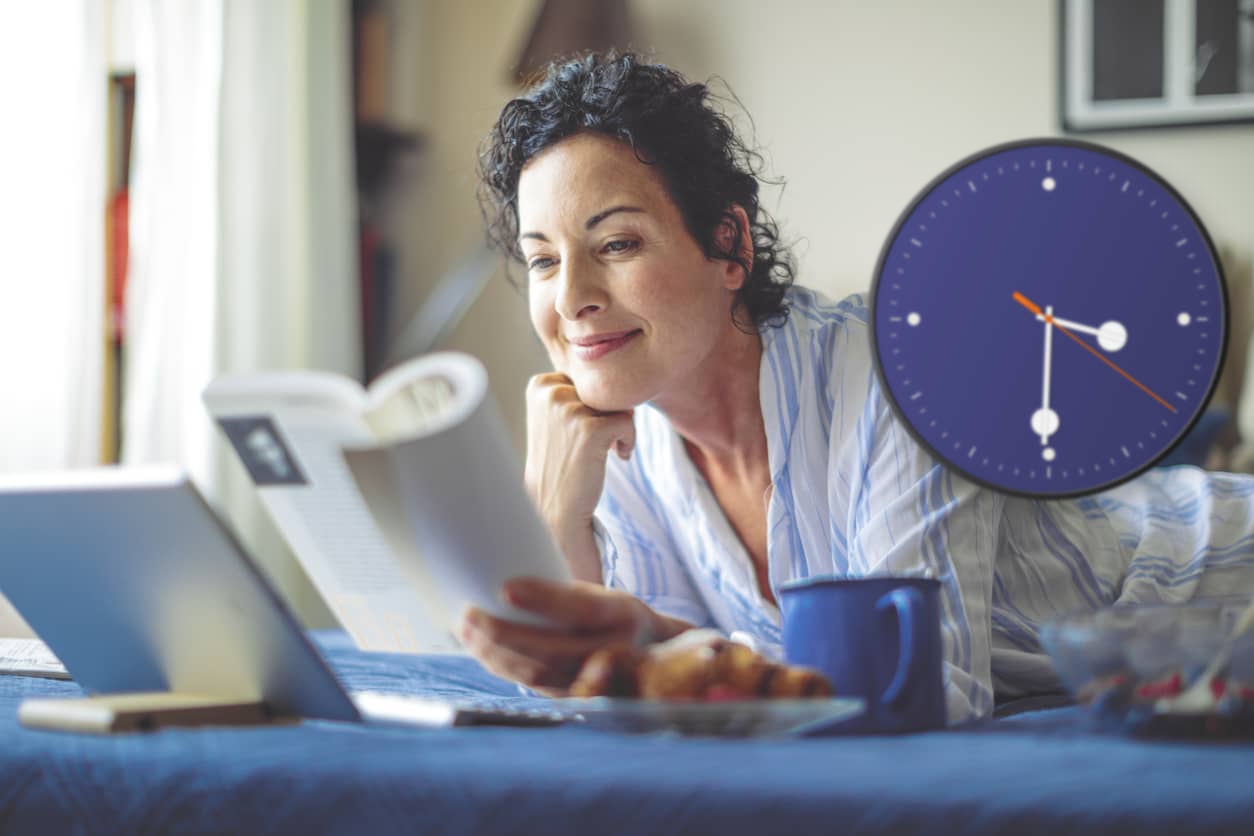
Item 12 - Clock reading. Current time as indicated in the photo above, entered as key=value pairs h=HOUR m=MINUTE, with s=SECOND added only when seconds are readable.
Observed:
h=3 m=30 s=21
